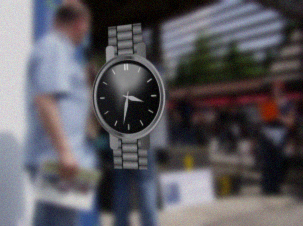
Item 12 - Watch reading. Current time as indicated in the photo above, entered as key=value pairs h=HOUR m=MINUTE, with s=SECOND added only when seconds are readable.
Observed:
h=3 m=32
